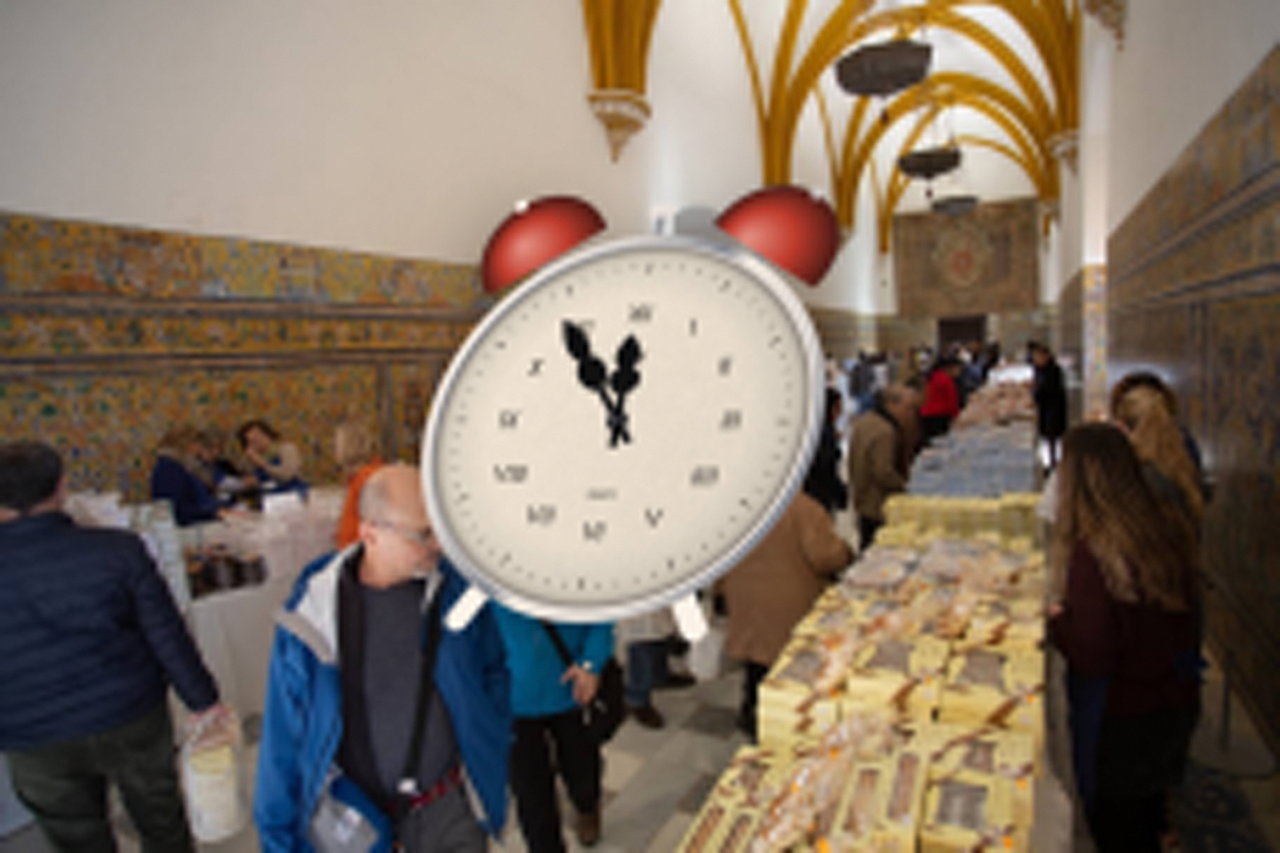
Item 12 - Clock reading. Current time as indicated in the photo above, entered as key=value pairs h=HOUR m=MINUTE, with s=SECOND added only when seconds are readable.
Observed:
h=11 m=54
